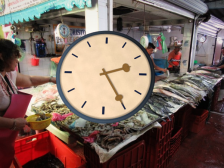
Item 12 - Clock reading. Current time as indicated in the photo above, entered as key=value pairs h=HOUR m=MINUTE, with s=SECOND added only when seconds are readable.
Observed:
h=2 m=25
